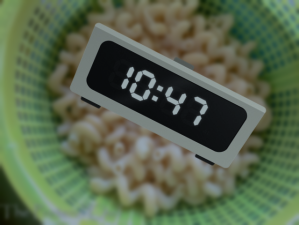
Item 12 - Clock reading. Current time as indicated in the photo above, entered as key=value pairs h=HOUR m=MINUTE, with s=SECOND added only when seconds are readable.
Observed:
h=10 m=47
